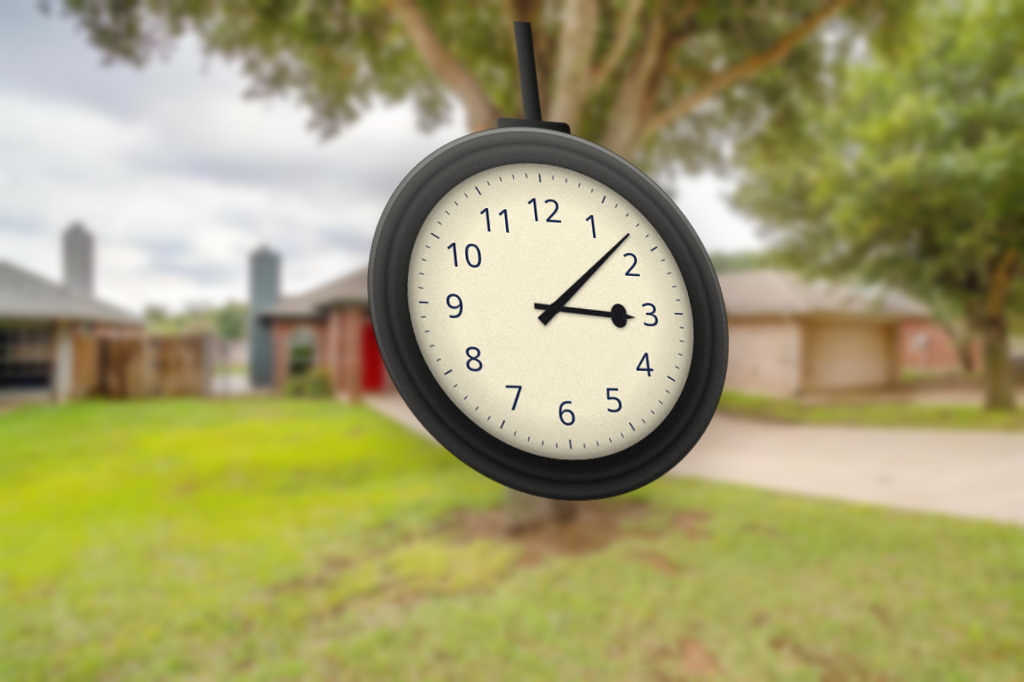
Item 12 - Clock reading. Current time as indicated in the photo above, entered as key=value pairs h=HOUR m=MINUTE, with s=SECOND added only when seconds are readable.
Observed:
h=3 m=8
